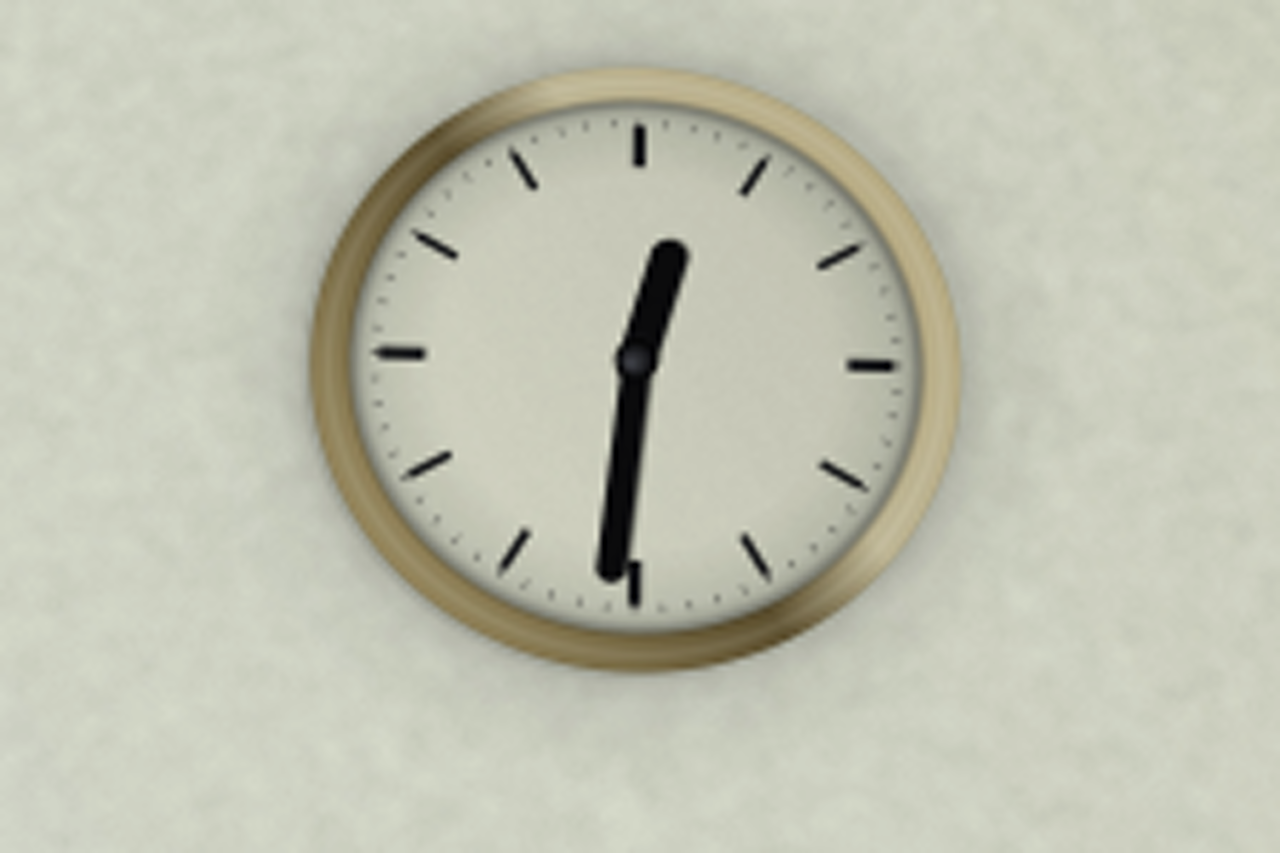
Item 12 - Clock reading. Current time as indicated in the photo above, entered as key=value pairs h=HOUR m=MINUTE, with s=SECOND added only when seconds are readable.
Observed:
h=12 m=31
